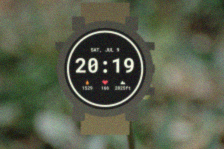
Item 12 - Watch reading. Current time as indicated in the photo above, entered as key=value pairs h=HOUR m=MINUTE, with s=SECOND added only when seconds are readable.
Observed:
h=20 m=19
